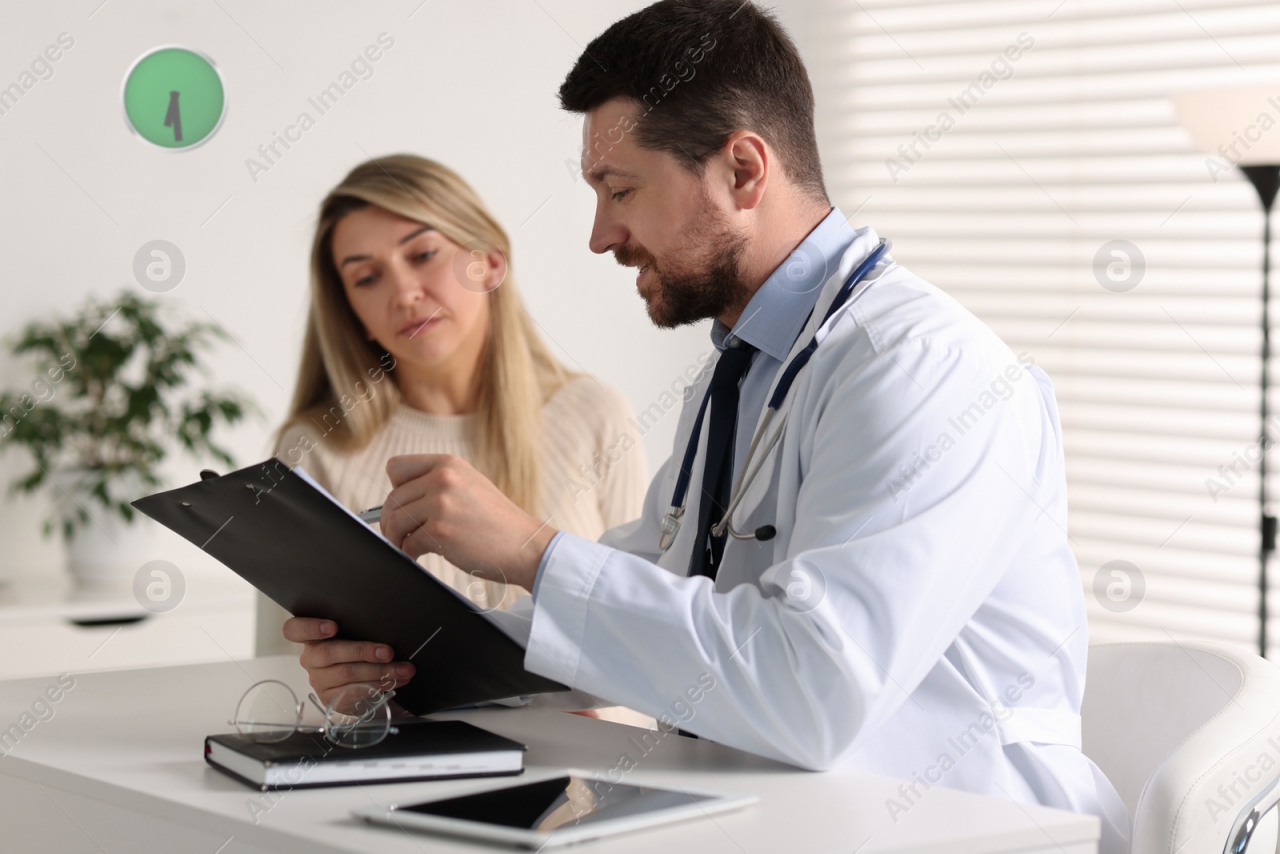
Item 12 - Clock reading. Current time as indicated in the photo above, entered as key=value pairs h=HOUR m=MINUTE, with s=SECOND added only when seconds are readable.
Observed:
h=6 m=29
